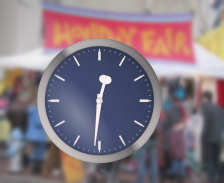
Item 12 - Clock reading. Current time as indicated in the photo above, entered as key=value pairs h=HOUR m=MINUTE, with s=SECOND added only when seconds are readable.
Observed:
h=12 m=31
